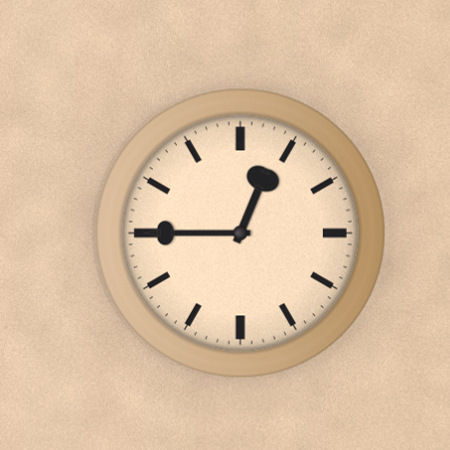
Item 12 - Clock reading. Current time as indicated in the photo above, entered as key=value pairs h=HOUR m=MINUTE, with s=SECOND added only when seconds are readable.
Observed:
h=12 m=45
